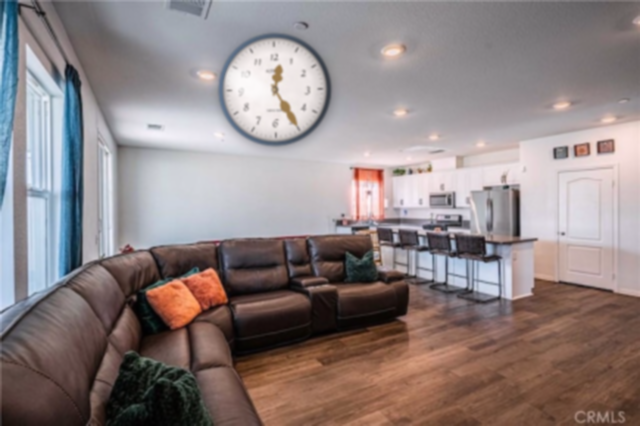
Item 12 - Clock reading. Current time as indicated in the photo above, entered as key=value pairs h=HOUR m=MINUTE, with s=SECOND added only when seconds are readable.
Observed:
h=12 m=25
